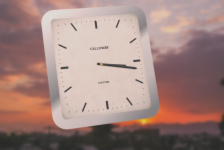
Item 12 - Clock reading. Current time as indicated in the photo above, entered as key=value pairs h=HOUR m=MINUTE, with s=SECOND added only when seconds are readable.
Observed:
h=3 m=17
